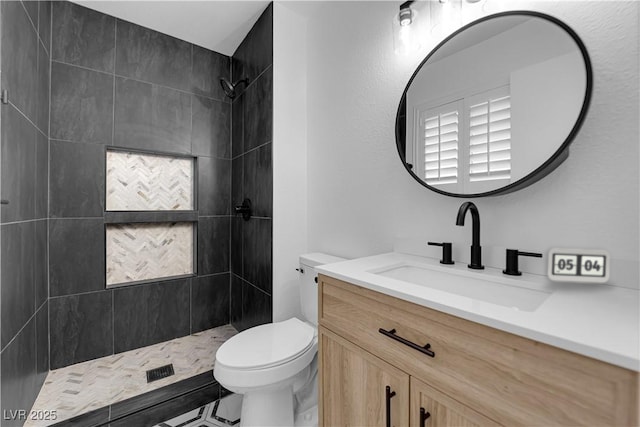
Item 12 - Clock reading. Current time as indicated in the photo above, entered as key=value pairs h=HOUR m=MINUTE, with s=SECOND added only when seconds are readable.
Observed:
h=5 m=4
